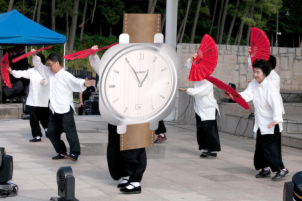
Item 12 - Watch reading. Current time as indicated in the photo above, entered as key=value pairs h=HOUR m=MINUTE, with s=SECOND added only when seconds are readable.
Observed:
h=12 m=55
